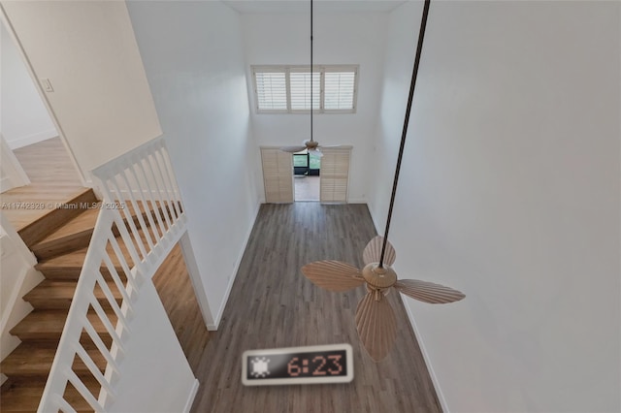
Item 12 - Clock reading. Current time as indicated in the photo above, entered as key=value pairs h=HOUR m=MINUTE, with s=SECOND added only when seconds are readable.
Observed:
h=6 m=23
